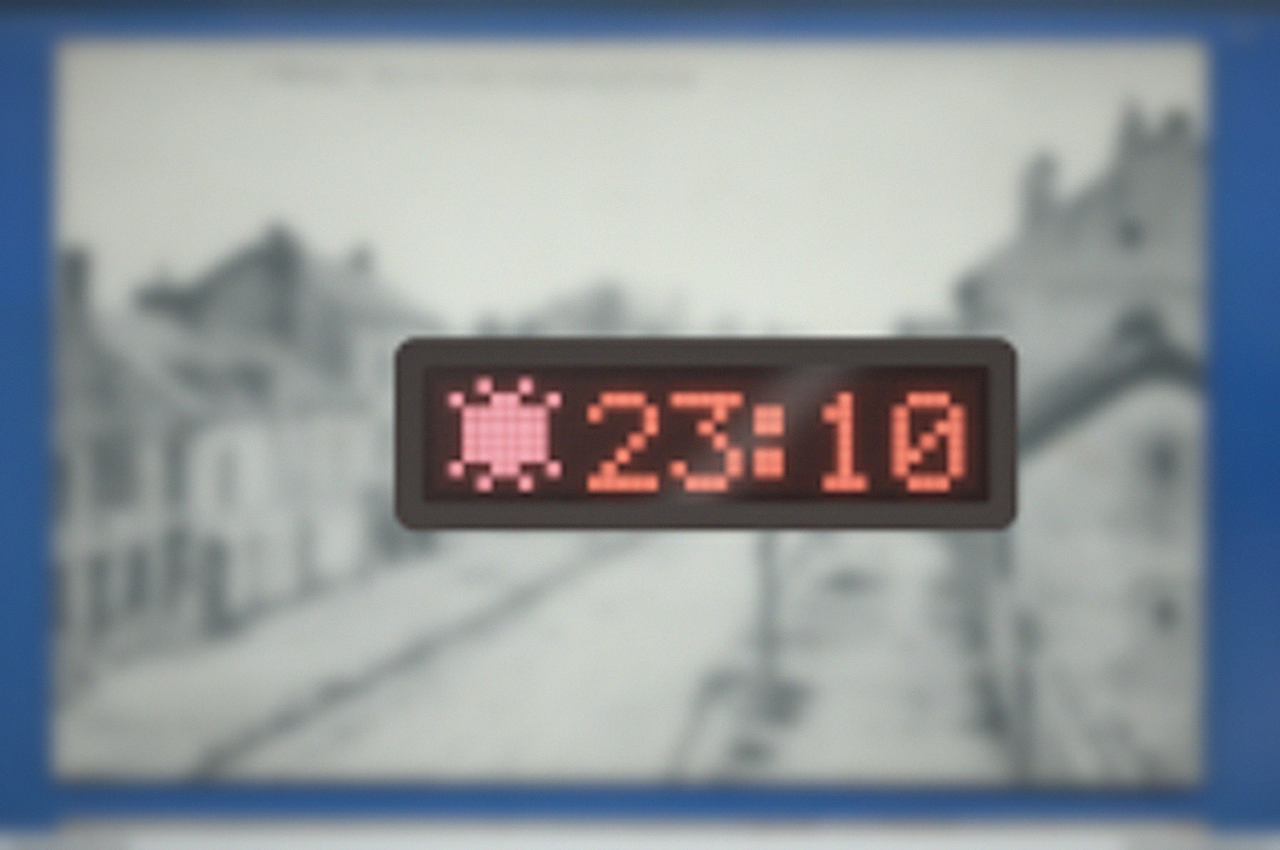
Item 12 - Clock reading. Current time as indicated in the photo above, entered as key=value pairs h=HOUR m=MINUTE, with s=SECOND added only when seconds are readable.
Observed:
h=23 m=10
